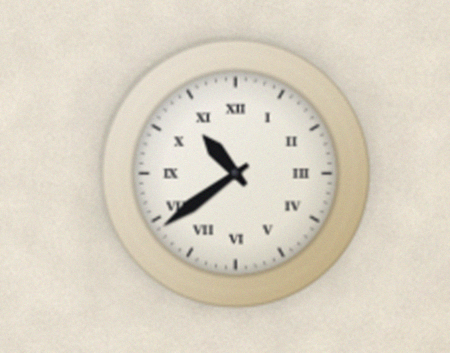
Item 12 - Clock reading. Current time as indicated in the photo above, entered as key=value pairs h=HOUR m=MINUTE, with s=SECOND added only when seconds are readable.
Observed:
h=10 m=39
